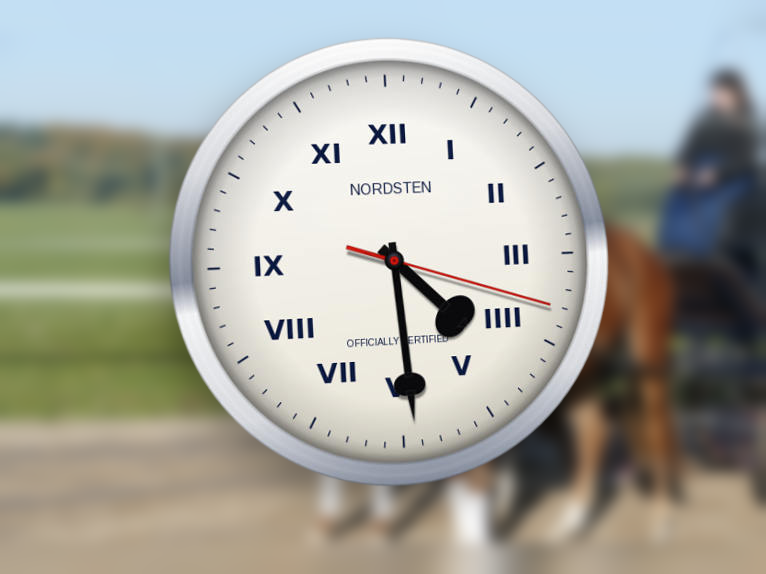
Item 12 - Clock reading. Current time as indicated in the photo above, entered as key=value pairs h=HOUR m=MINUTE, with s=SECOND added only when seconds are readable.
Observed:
h=4 m=29 s=18
